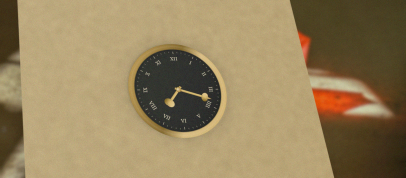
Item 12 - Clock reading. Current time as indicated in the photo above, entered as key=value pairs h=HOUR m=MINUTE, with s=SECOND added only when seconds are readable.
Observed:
h=7 m=18
